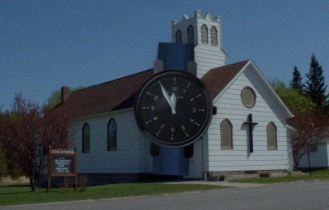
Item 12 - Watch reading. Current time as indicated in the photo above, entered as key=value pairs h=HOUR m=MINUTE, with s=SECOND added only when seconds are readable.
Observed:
h=11 m=55
